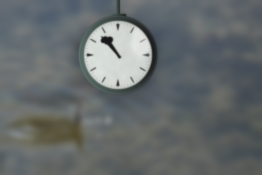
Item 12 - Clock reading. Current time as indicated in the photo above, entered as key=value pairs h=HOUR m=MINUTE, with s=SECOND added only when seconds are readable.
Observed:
h=10 m=53
